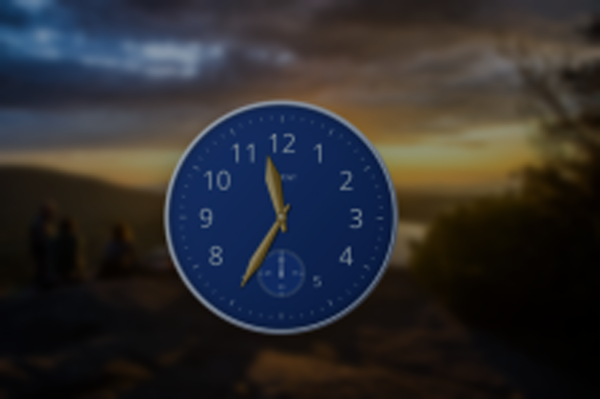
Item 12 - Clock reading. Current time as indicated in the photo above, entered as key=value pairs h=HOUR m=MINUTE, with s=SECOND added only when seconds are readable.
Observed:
h=11 m=35
